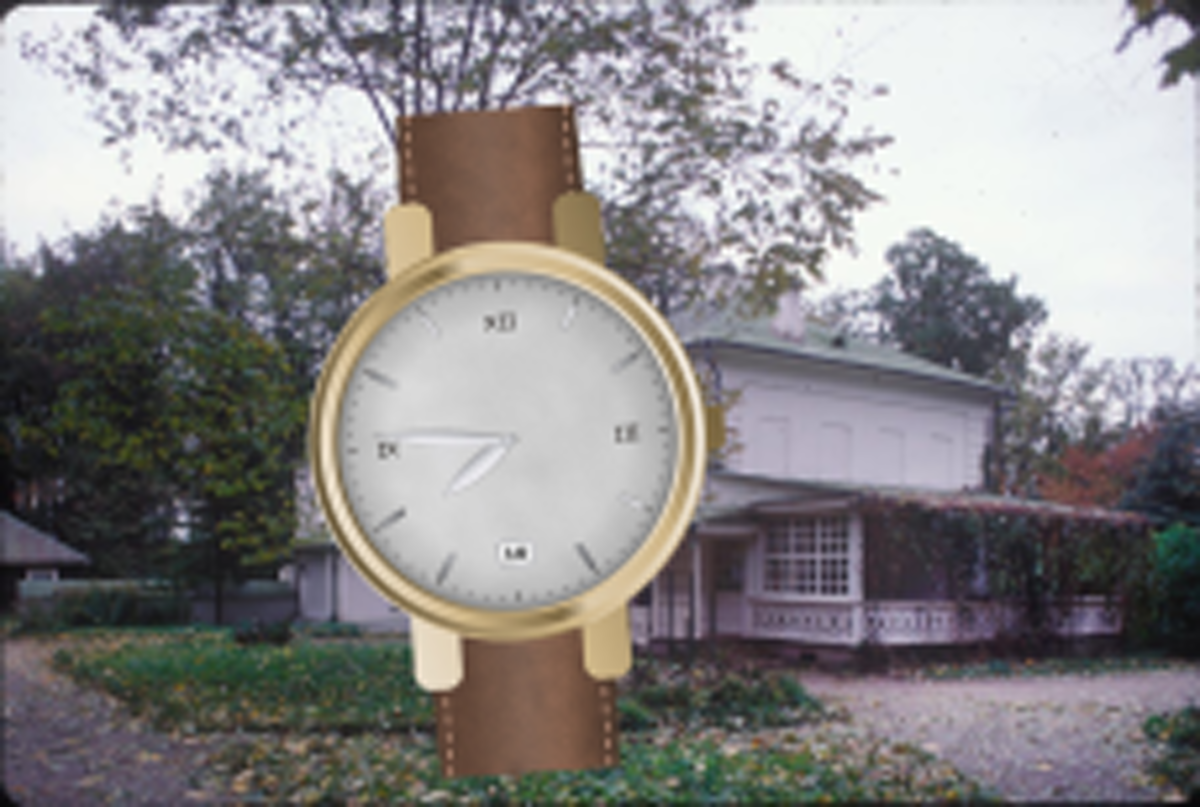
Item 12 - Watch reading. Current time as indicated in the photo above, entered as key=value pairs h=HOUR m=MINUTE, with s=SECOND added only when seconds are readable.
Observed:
h=7 m=46
